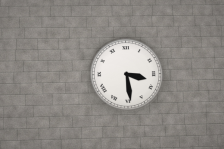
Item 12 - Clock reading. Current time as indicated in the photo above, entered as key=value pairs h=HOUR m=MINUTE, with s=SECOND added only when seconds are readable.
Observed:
h=3 m=29
